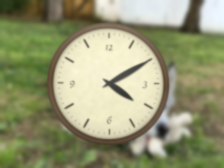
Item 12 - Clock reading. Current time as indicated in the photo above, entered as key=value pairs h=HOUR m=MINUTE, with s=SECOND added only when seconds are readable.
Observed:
h=4 m=10
